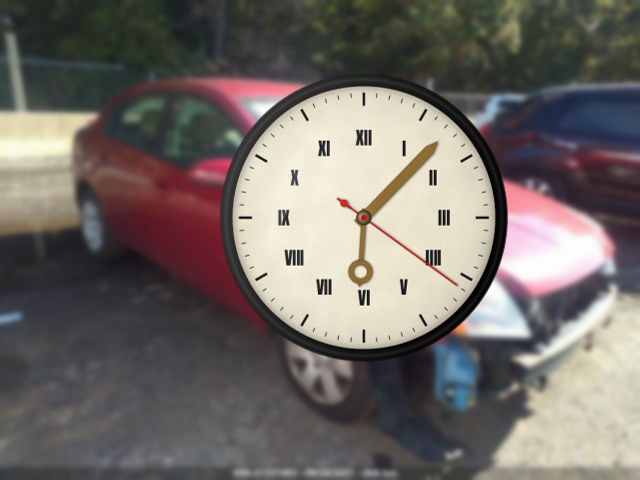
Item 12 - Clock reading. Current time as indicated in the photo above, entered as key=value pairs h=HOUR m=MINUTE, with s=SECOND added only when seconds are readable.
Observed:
h=6 m=7 s=21
